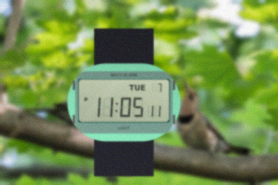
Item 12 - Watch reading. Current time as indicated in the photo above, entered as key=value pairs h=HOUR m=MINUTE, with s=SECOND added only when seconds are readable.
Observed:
h=11 m=5 s=11
